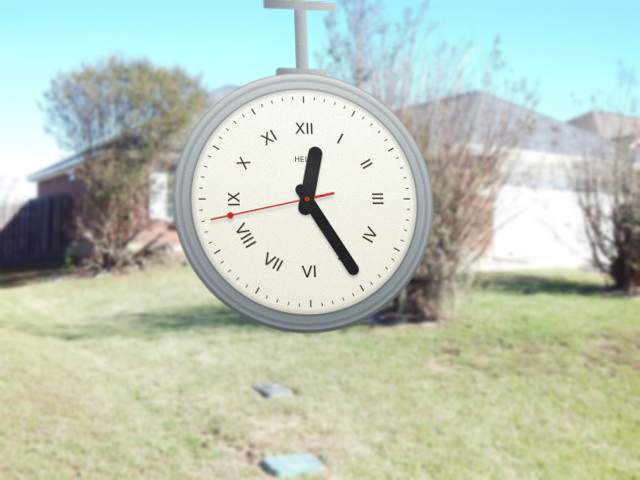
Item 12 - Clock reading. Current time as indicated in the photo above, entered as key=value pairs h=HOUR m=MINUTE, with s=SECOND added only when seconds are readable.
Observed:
h=12 m=24 s=43
